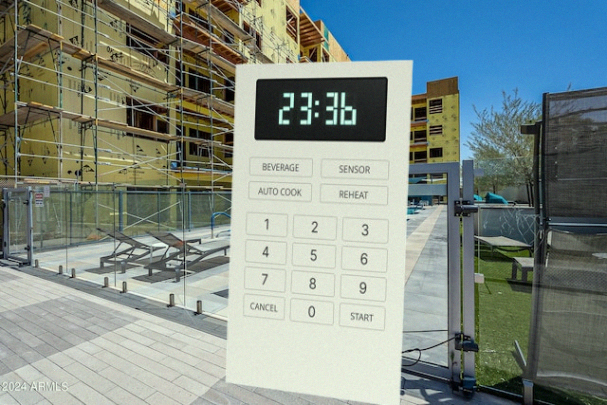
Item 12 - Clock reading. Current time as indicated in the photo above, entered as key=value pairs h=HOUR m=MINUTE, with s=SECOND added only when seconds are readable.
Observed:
h=23 m=36
